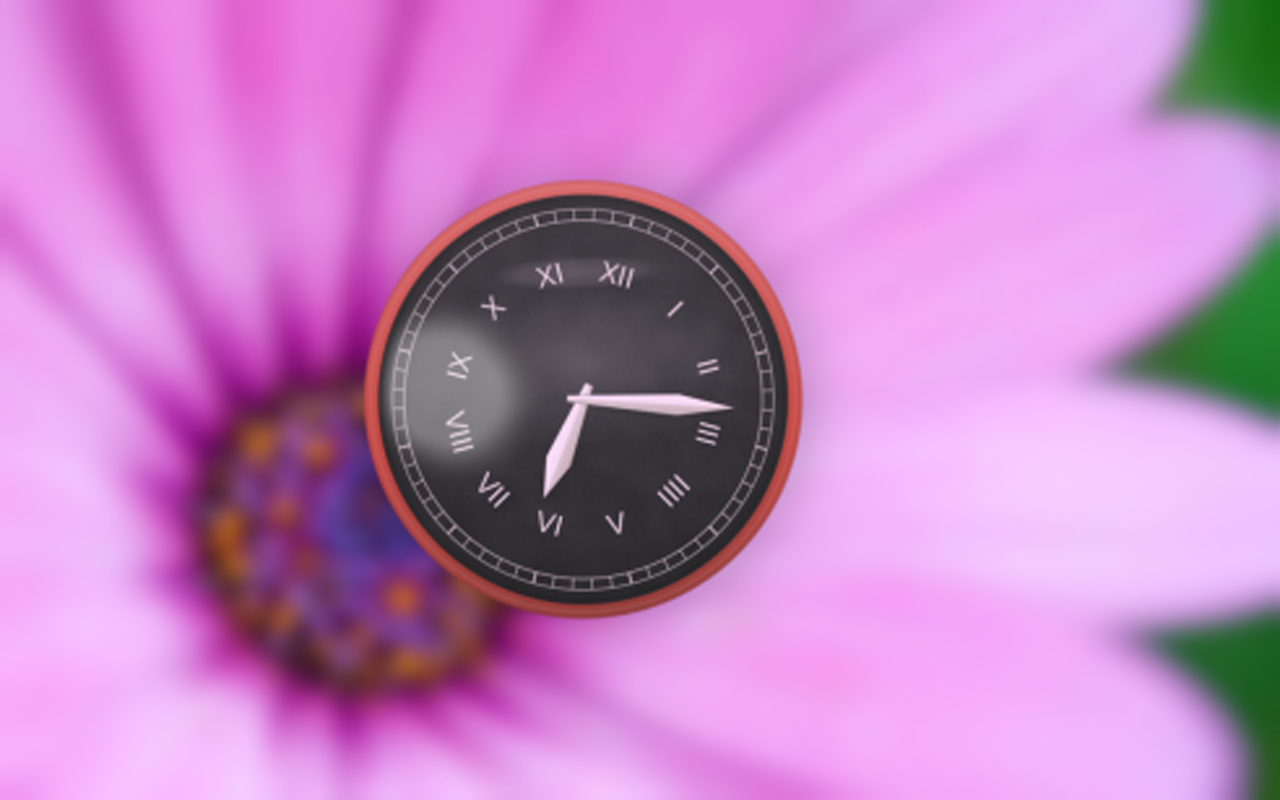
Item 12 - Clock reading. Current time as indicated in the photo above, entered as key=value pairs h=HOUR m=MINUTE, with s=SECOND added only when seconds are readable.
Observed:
h=6 m=13
